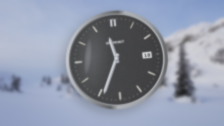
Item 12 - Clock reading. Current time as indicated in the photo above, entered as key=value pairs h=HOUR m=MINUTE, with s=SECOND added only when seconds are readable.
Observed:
h=11 m=34
